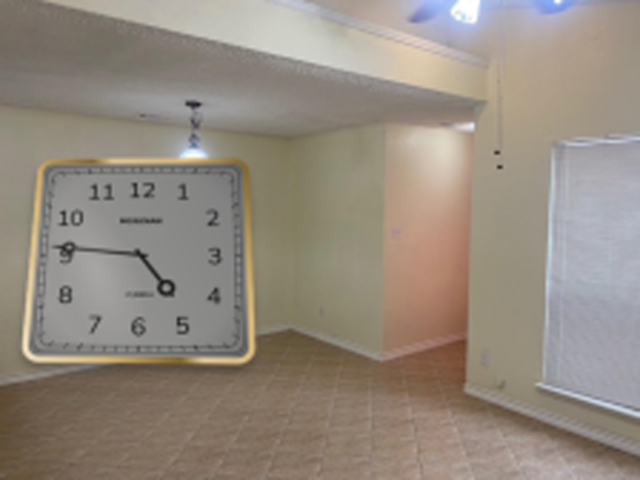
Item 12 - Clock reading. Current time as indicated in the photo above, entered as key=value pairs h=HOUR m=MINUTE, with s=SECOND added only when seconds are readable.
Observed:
h=4 m=46
